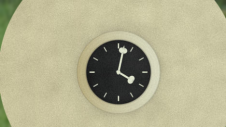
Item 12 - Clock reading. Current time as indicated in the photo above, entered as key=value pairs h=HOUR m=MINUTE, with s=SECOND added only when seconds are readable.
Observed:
h=4 m=2
